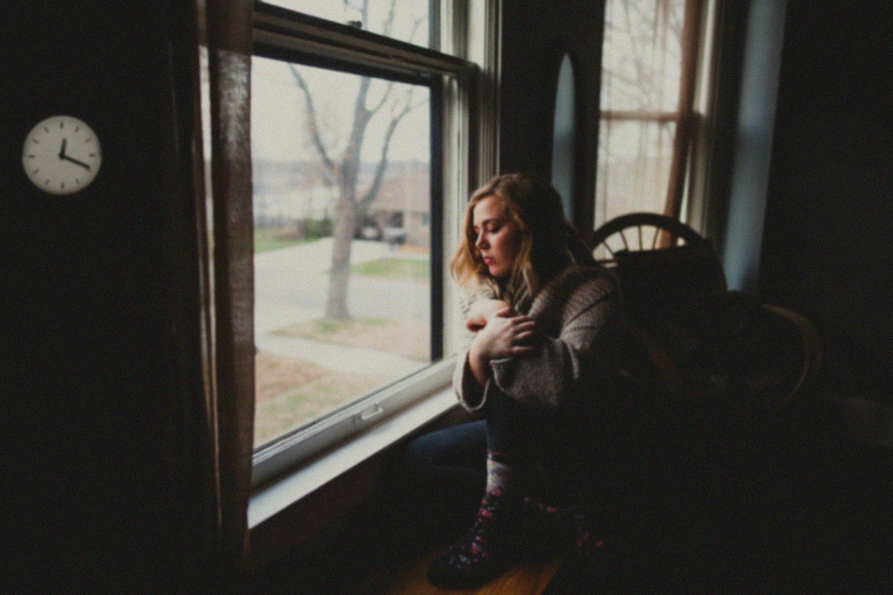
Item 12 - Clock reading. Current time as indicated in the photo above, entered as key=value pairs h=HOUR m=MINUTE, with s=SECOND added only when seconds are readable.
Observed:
h=12 m=19
